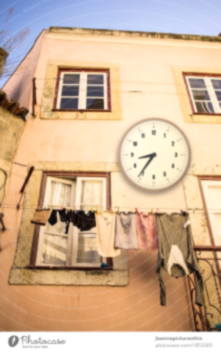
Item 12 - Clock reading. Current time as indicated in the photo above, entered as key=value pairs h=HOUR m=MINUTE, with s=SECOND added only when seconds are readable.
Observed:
h=8 m=36
